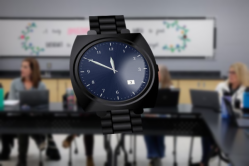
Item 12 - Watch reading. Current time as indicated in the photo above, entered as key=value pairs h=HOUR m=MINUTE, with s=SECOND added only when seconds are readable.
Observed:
h=11 m=50
